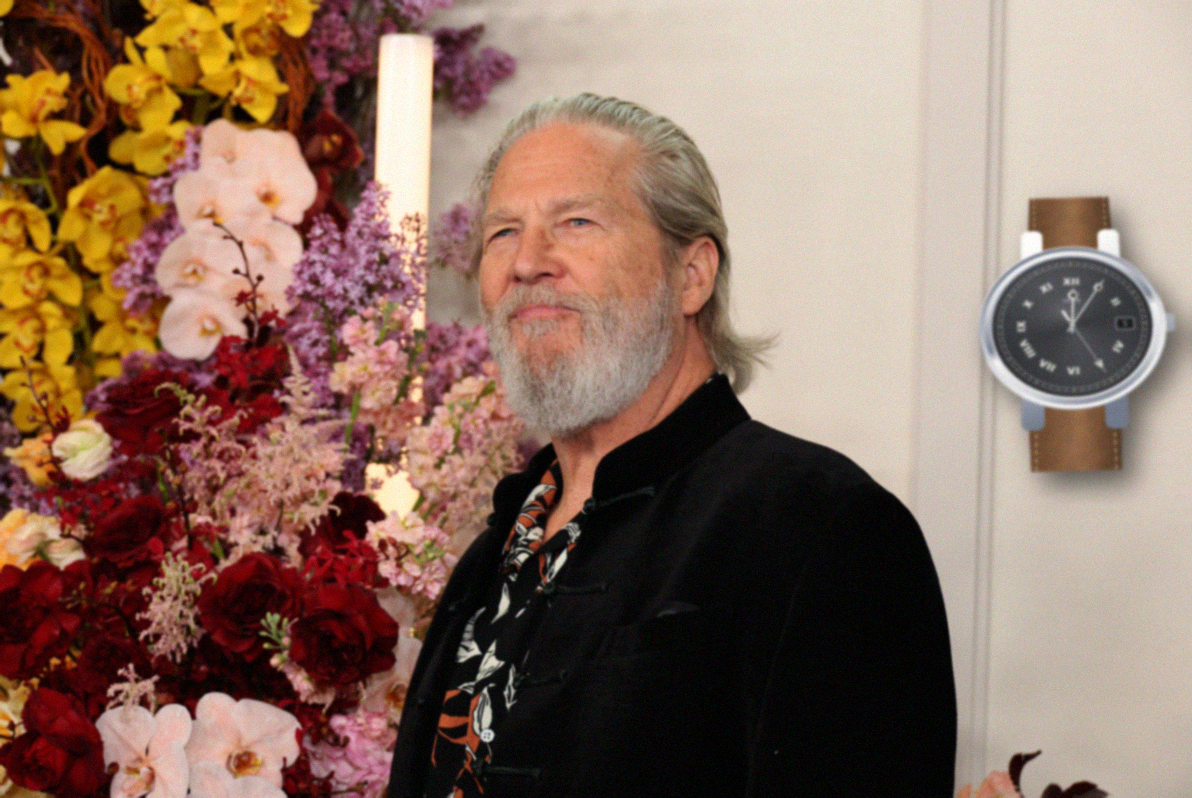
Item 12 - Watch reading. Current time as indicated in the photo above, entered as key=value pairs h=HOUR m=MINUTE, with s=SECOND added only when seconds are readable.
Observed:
h=12 m=5 s=25
